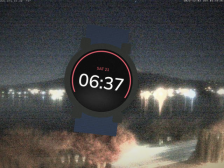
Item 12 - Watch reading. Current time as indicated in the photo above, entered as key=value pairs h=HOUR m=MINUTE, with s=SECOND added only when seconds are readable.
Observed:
h=6 m=37
